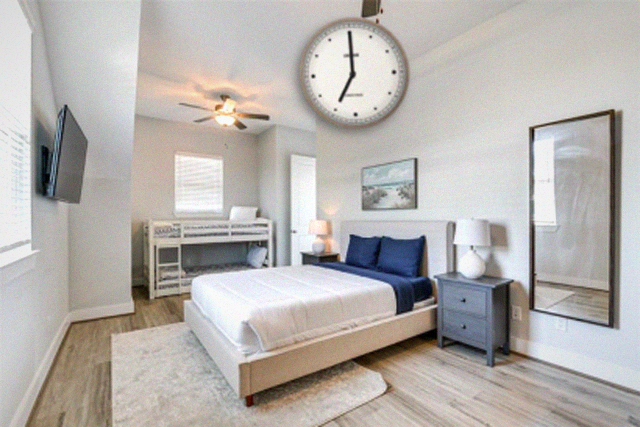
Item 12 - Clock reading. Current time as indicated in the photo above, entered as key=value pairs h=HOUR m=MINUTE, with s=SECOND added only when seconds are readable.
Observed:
h=7 m=0
